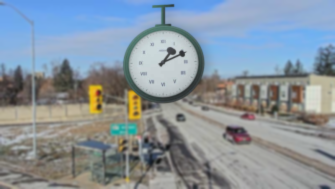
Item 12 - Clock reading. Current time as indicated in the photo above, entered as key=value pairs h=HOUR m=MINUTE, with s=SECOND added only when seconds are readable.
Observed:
h=1 m=11
